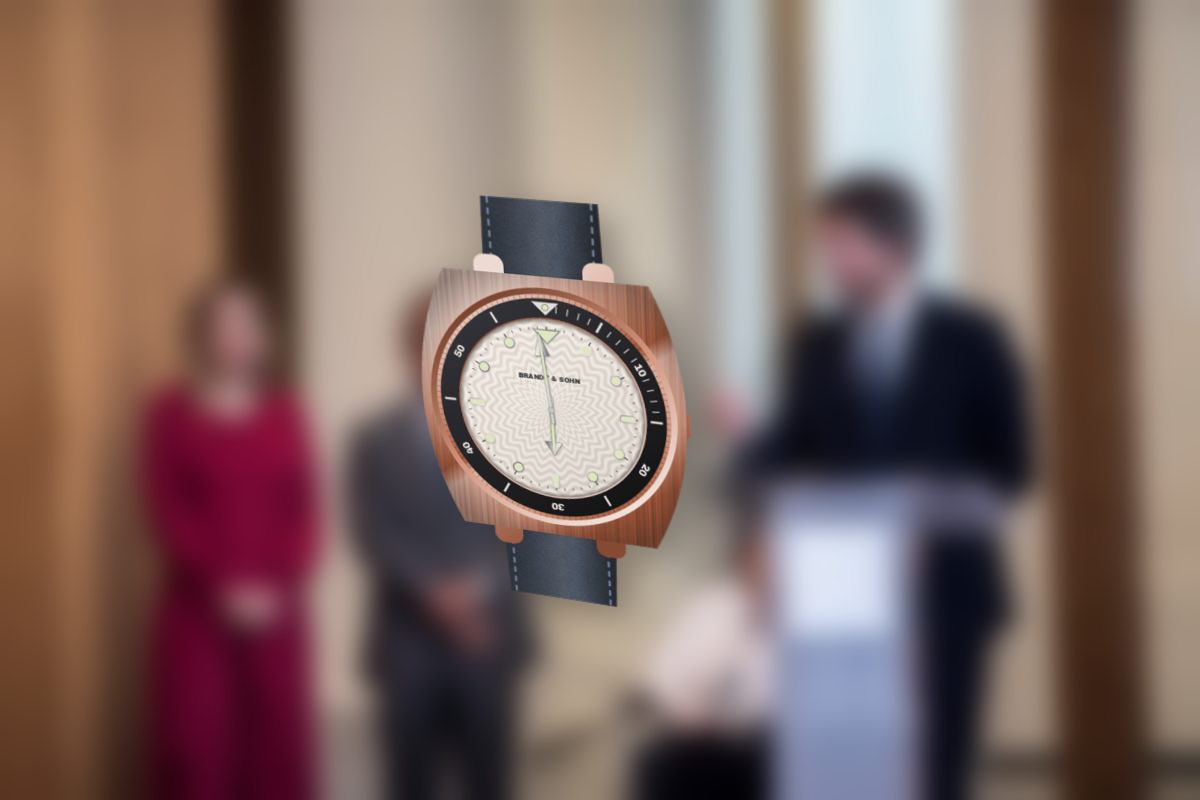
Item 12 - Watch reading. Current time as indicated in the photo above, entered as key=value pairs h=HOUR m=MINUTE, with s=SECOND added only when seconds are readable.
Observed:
h=5 m=59
